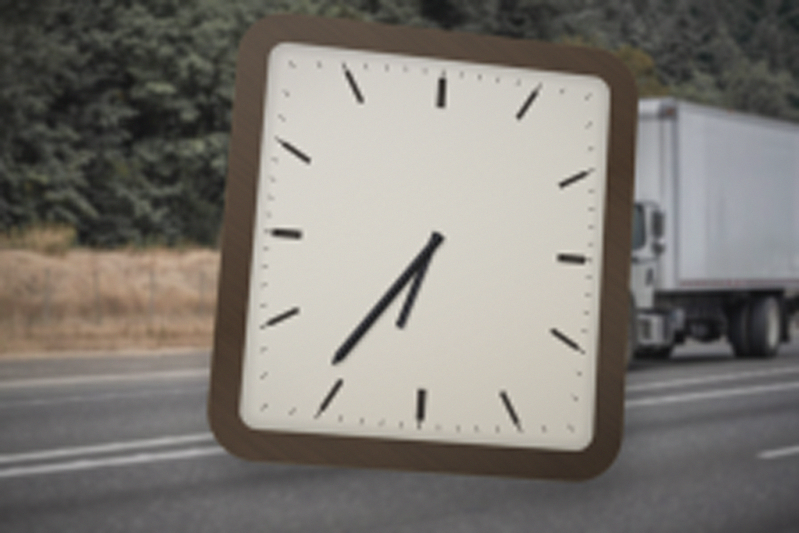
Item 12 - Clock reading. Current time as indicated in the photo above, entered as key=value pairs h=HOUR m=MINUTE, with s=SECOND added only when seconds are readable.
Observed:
h=6 m=36
